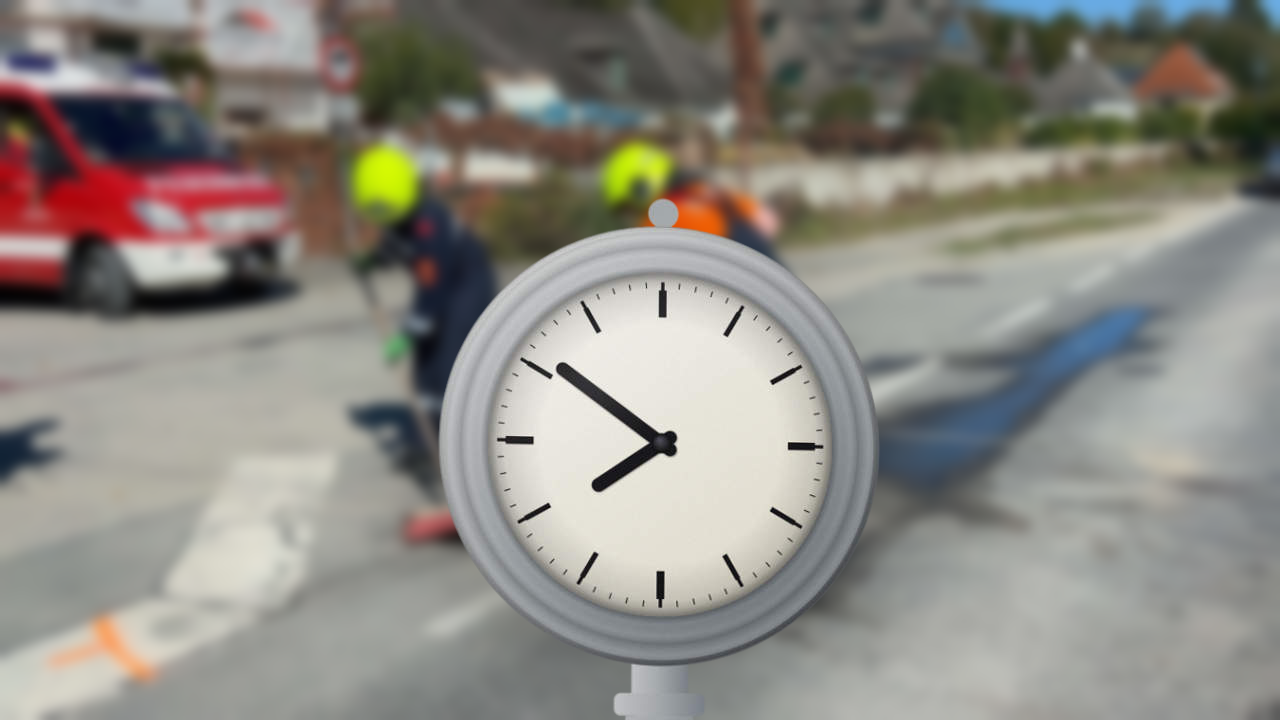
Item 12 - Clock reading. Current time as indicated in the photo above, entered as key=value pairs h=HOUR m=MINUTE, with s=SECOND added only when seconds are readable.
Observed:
h=7 m=51
